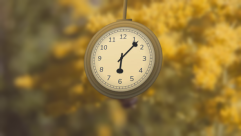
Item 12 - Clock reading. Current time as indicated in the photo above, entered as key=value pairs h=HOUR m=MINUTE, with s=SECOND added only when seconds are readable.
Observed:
h=6 m=7
